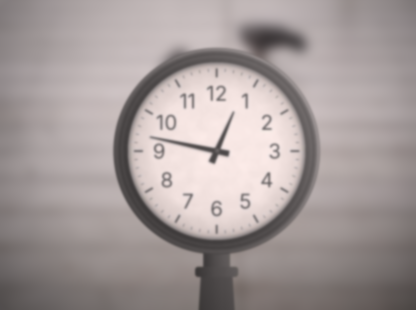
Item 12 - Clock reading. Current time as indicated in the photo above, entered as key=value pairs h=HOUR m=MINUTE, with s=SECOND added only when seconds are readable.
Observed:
h=12 m=47
